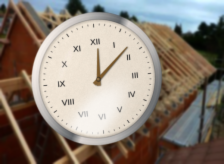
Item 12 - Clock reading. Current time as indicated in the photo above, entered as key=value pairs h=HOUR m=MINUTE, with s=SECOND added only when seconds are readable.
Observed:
h=12 m=8
